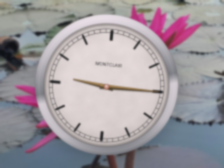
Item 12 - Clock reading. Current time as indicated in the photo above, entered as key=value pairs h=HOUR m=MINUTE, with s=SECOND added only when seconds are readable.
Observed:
h=9 m=15
